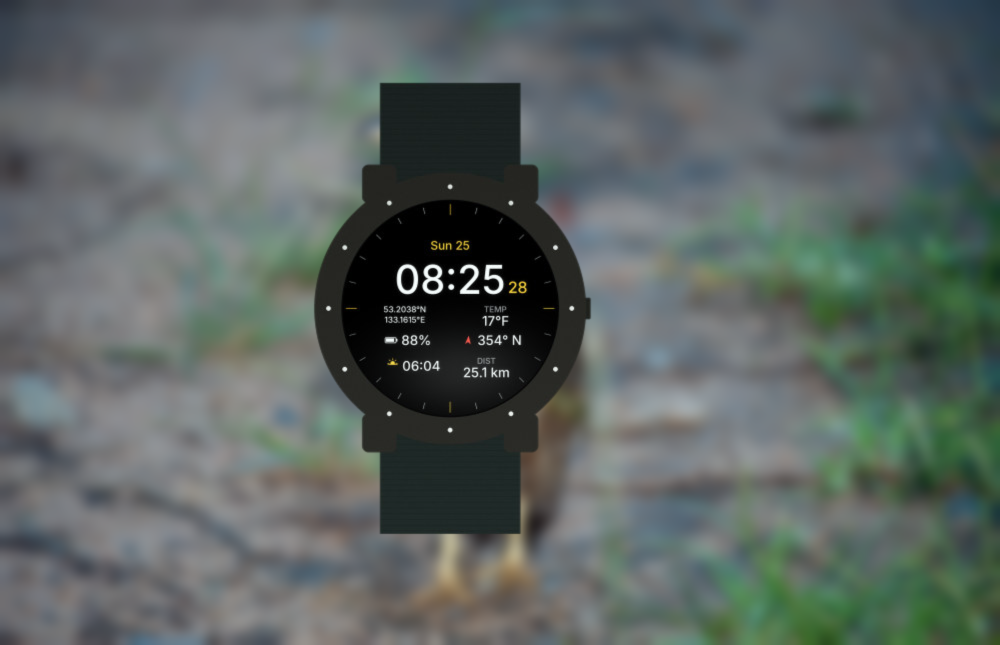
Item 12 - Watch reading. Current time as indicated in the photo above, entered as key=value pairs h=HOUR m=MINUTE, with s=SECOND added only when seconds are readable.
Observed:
h=8 m=25 s=28
